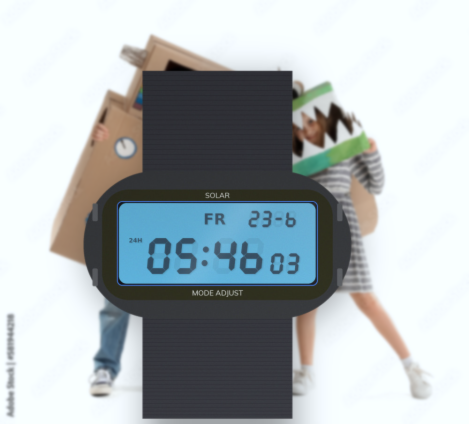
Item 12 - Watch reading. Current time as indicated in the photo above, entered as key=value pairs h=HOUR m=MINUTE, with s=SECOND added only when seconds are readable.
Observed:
h=5 m=46 s=3
